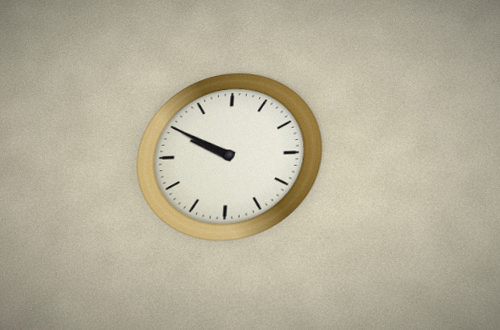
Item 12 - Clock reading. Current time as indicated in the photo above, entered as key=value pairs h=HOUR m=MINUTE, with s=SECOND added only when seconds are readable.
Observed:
h=9 m=50
